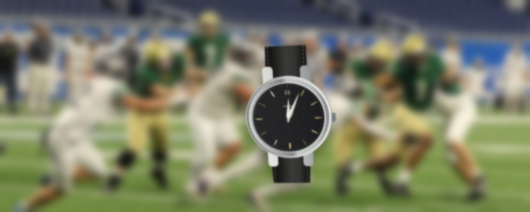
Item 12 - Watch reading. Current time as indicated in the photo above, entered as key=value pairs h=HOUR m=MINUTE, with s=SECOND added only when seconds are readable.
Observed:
h=12 m=4
